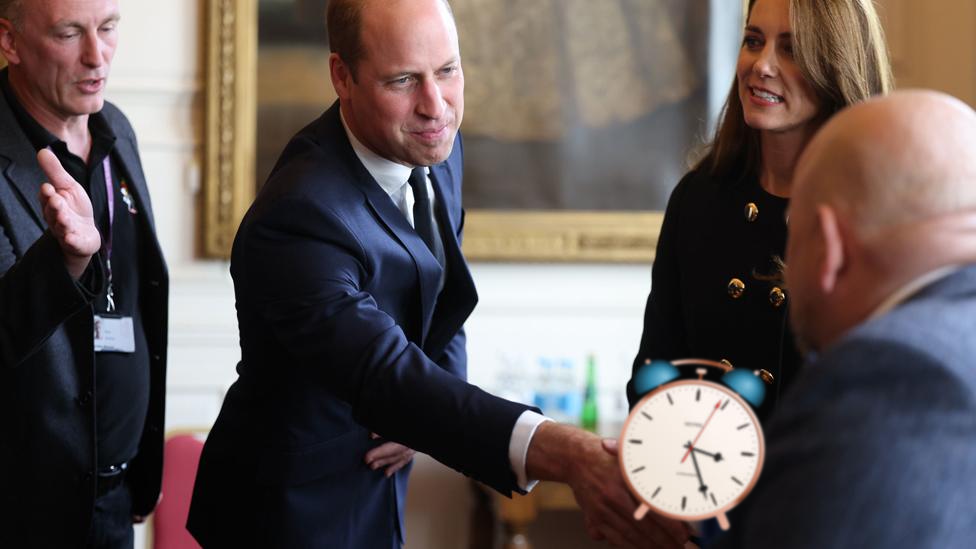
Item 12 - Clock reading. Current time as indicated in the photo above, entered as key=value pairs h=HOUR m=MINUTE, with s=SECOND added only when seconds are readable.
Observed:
h=3 m=26 s=4
